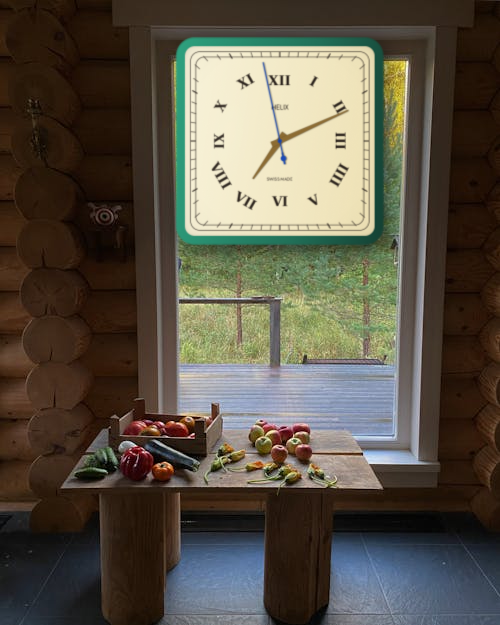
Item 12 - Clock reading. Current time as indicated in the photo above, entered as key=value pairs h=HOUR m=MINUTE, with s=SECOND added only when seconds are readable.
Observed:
h=7 m=10 s=58
